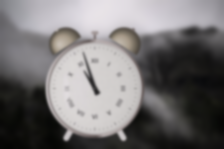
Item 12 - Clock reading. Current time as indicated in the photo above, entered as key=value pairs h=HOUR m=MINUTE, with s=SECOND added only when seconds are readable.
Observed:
h=10 m=57
